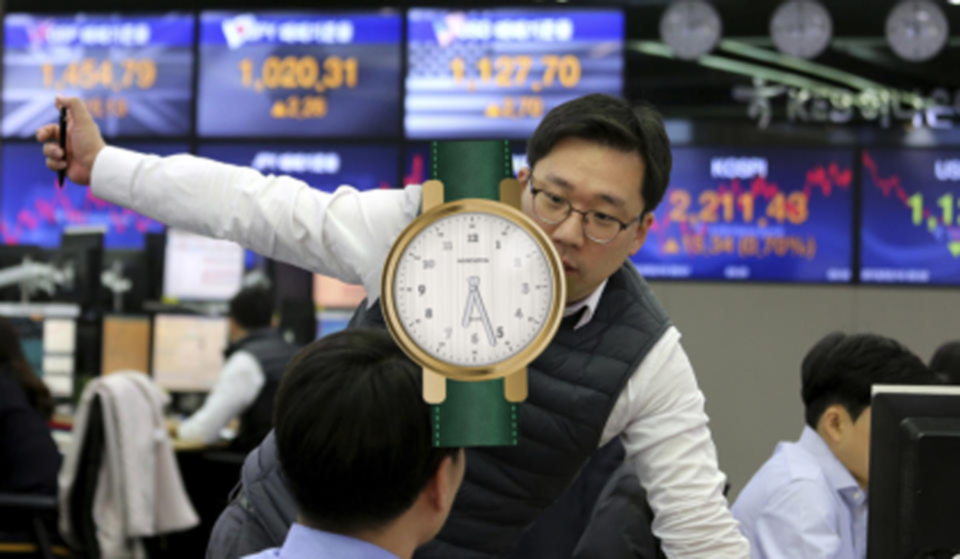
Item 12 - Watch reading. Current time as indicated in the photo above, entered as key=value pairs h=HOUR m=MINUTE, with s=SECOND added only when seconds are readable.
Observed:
h=6 m=27
